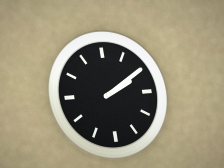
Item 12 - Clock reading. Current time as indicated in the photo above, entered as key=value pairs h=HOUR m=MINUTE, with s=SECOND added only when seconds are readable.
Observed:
h=2 m=10
